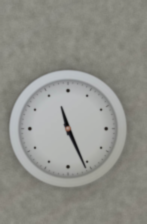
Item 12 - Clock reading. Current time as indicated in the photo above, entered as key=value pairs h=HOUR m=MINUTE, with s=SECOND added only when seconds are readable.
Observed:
h=11 m=26
